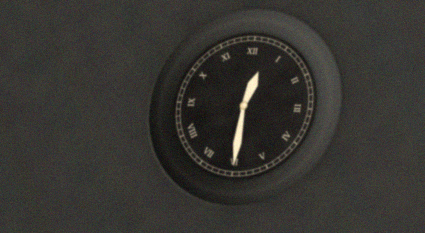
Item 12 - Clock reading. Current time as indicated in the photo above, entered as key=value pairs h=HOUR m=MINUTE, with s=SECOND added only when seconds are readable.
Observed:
h=12 m=30
